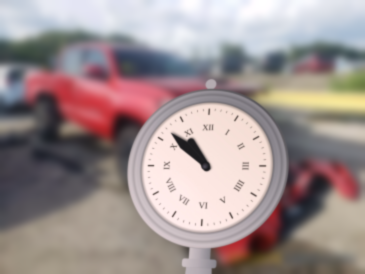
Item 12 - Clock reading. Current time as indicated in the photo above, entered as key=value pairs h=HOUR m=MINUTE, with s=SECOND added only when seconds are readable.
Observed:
h=10 m=52
